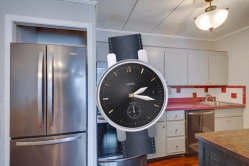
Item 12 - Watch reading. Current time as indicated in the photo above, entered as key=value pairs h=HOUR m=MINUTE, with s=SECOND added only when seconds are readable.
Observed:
h=2 m=18
